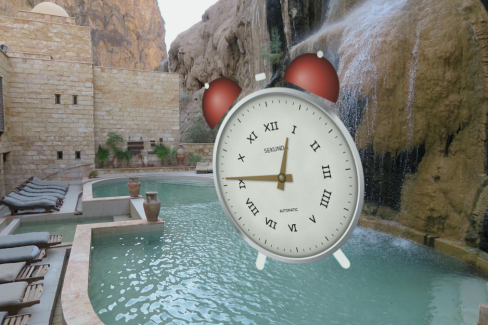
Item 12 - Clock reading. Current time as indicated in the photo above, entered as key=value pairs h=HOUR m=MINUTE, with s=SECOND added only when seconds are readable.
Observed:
h=12 m=46
